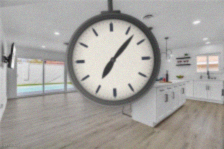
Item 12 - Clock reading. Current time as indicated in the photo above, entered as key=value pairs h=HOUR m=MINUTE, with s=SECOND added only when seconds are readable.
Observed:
h=7 m=7
